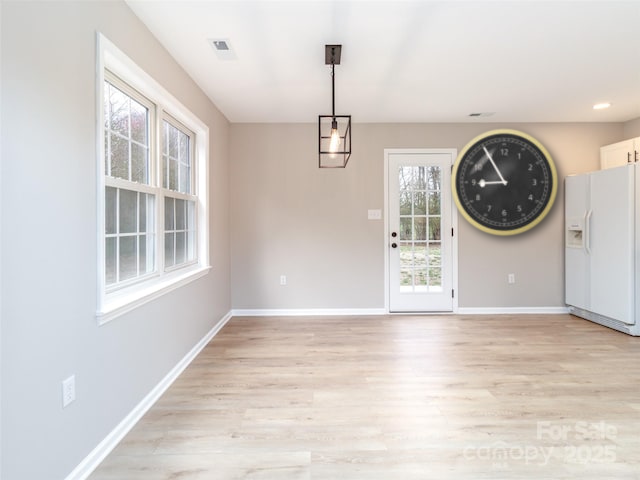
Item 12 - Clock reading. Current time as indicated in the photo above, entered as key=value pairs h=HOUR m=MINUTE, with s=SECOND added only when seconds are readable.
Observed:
h=8 m=55
